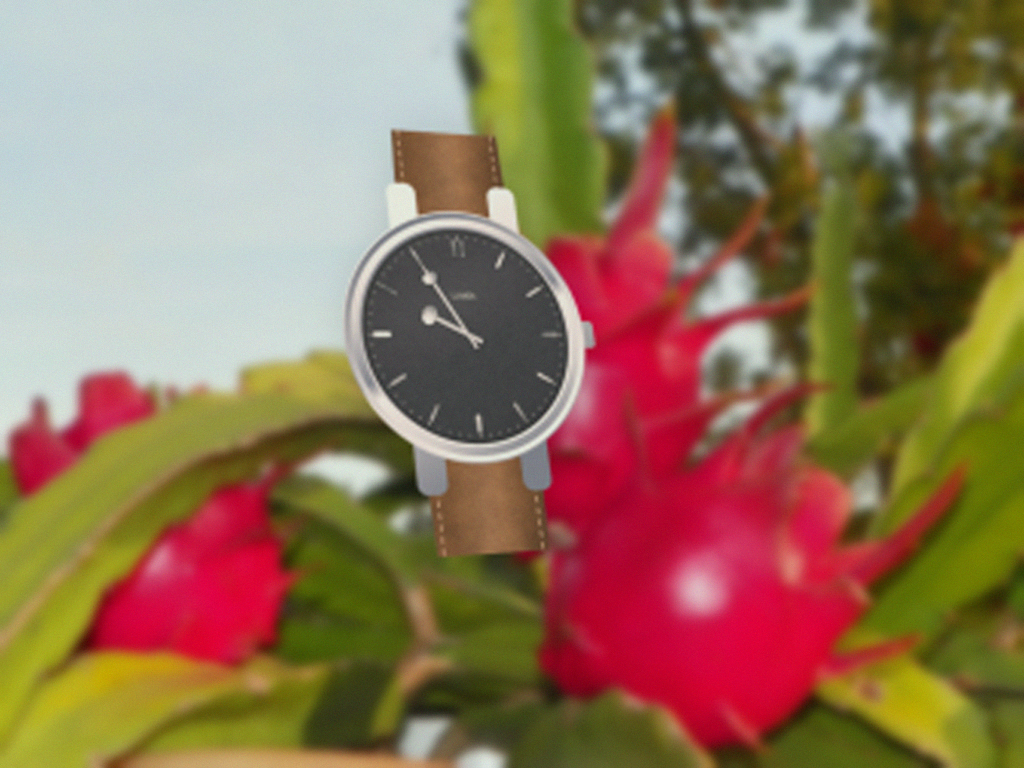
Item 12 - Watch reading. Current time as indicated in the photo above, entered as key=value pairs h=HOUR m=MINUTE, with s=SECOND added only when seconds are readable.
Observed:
h=9 m=55
